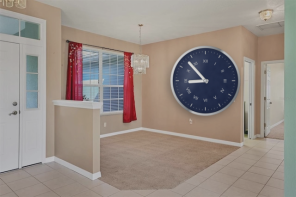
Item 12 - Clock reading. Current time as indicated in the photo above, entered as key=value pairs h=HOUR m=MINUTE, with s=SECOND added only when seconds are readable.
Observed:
h=8 m=53
